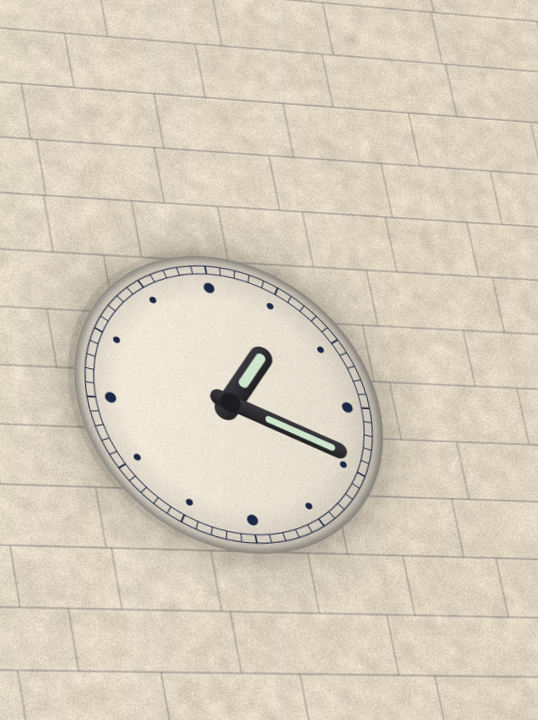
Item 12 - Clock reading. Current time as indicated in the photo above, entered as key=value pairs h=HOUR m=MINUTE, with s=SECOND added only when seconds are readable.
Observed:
h=1 m=19
